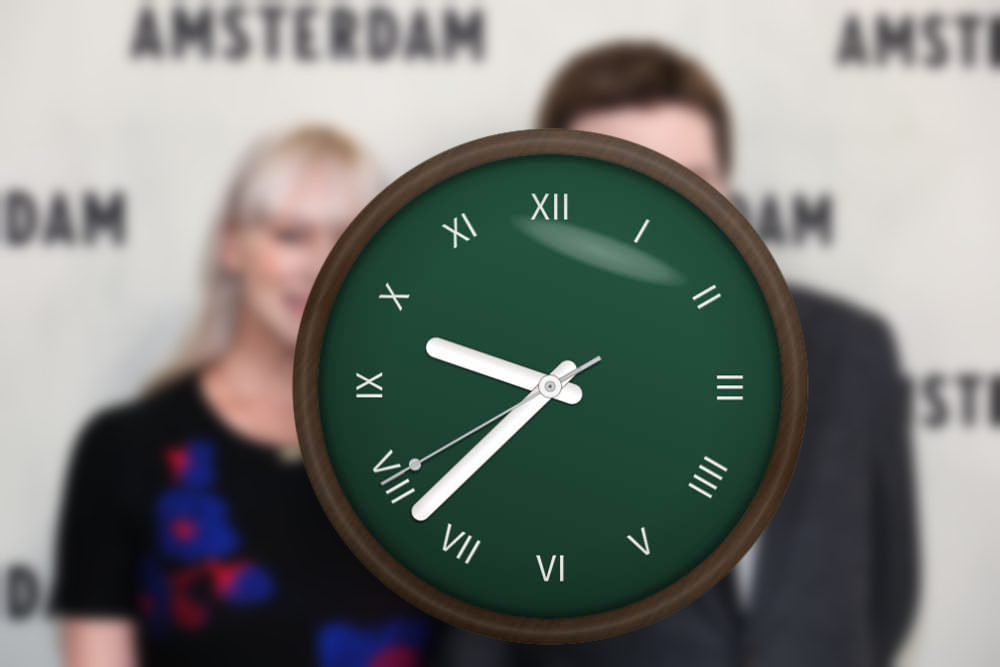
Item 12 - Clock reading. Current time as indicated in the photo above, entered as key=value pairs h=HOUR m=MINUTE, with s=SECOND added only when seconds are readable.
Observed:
h=9 m=37 s=40
